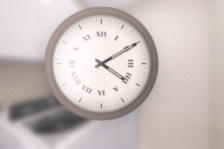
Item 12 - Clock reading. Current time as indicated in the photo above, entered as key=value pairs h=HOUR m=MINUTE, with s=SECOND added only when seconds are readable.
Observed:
h=4 m=10
